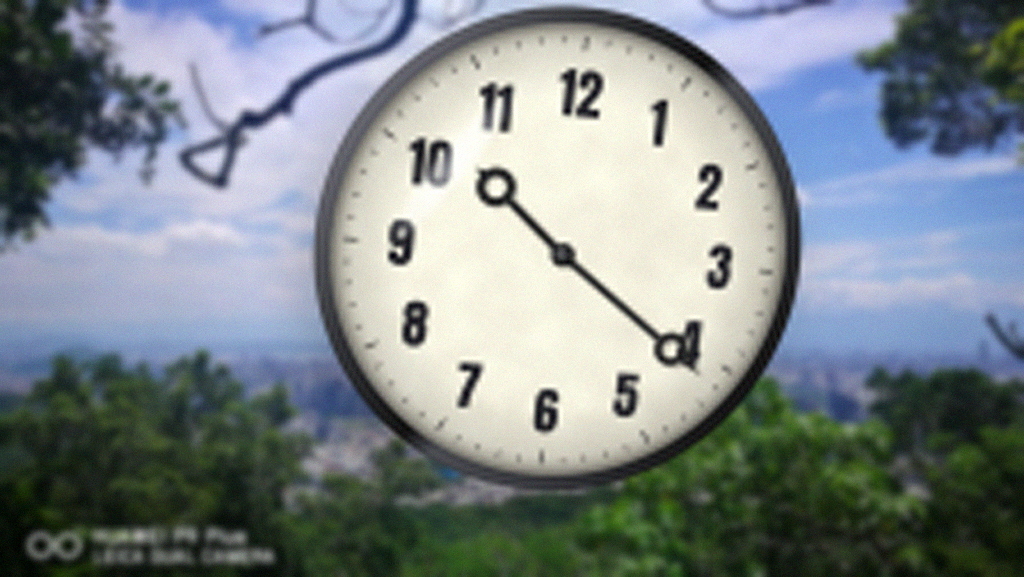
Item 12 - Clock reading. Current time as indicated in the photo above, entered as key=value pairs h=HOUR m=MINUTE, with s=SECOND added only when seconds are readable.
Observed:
h=10 m=21
